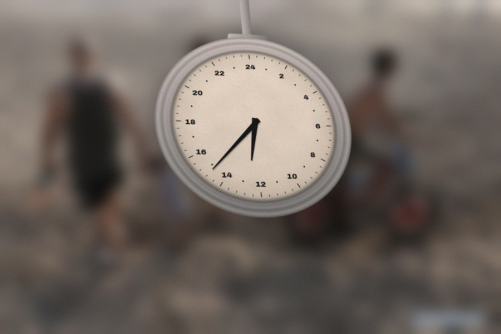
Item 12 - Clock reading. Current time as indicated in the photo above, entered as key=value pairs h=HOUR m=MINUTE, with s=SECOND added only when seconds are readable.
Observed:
h=12 m=37
